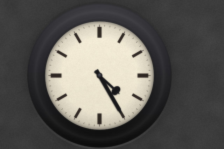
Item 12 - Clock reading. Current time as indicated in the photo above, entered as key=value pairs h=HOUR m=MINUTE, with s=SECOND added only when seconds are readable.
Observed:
h=4 m=25
